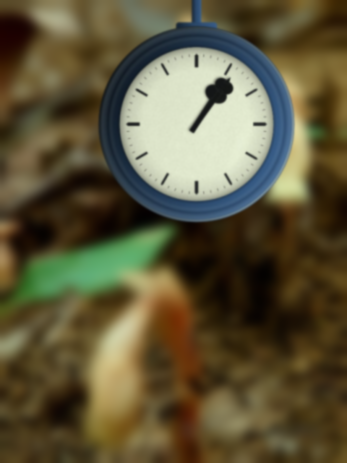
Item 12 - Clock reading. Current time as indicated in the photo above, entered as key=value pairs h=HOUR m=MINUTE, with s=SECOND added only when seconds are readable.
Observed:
h=1 m=6
